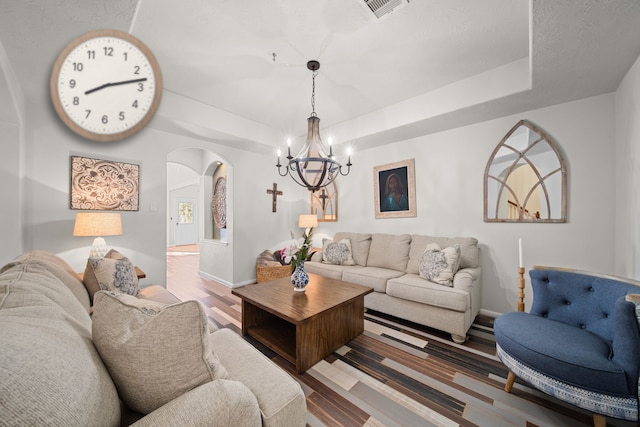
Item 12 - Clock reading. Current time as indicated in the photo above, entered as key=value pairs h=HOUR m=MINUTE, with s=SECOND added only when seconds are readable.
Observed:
h=8 m=13
